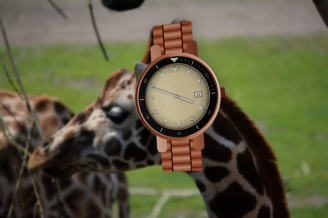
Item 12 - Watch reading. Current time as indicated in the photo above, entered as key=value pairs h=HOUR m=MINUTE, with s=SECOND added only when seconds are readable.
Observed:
h=3 m=49
